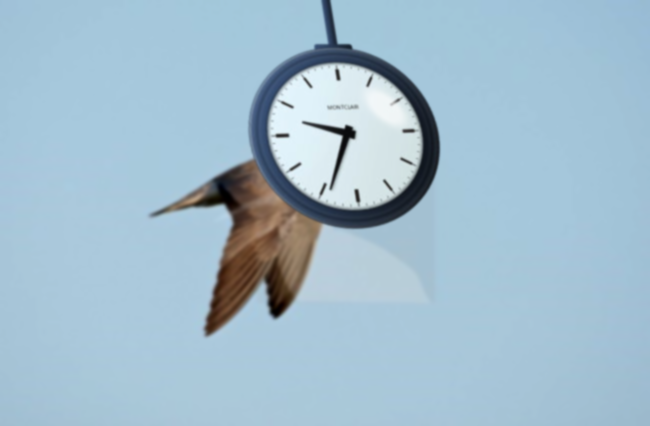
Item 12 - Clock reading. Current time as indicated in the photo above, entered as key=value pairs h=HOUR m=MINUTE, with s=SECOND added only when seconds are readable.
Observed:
h=9 m=34
